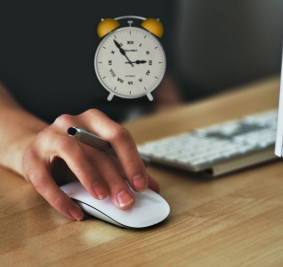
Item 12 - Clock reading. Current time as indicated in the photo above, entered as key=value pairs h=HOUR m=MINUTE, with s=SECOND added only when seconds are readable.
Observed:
h=2 m=54
